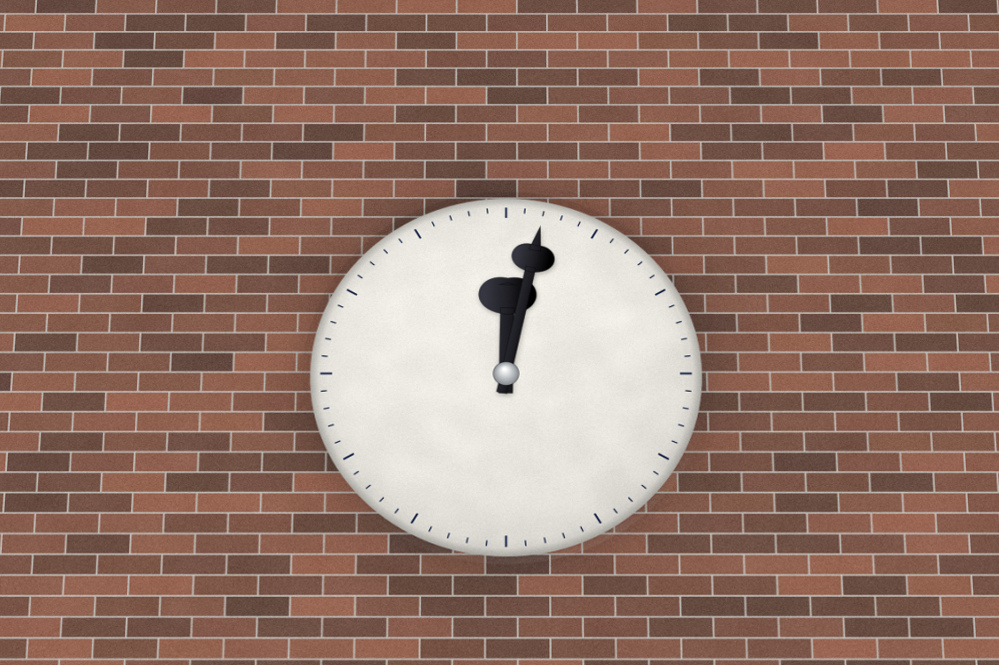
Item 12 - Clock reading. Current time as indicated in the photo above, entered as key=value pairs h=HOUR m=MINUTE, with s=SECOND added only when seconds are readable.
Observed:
h=12 m=2
